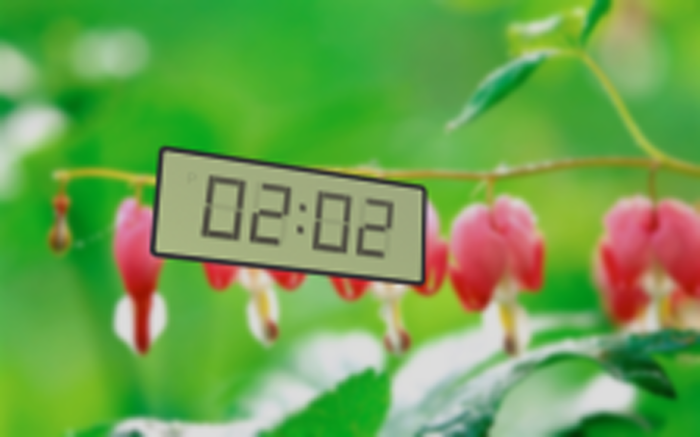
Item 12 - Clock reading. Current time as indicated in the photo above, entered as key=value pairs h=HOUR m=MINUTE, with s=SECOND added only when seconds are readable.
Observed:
h=2 m=2
